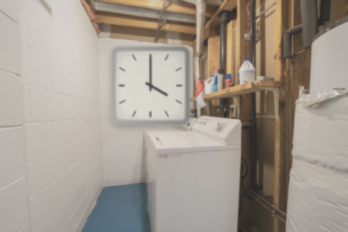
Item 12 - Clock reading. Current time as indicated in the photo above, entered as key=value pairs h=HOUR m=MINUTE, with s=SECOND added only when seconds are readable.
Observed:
h=4 m=0
